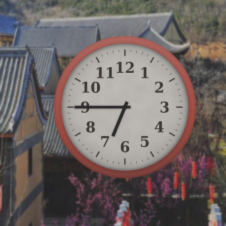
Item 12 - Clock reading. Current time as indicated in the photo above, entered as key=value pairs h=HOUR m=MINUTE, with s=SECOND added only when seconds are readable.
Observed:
h=6 m=45
